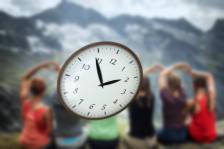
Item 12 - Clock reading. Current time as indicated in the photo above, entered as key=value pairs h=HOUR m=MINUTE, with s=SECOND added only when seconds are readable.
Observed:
h=1 m=54
